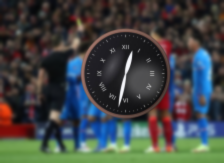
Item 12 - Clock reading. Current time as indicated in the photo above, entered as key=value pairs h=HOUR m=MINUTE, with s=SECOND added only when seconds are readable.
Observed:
h=12 m=32
